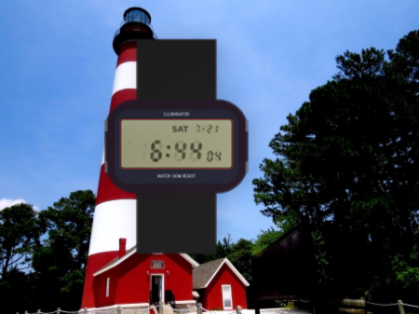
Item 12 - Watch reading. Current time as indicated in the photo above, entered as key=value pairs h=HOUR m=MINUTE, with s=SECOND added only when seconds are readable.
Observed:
h=6 m=44 s=4
